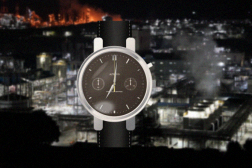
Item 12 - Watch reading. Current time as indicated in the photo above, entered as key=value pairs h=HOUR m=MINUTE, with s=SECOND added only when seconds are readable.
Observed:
h=7 m=1
